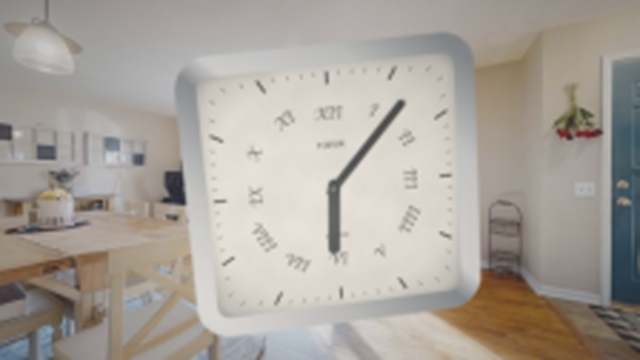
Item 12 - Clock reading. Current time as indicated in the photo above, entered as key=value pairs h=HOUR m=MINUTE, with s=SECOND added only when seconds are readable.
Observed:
h=6 m=7
